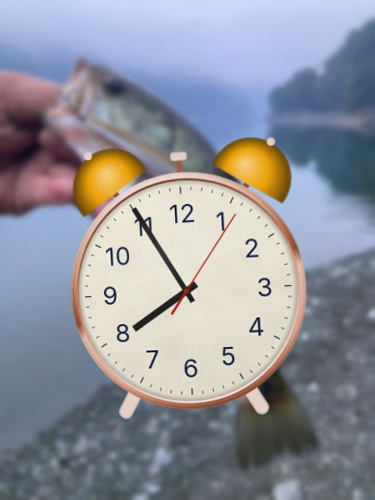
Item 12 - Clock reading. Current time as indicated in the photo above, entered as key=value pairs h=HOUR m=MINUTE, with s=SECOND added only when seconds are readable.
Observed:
h=7 m=55 s=6
